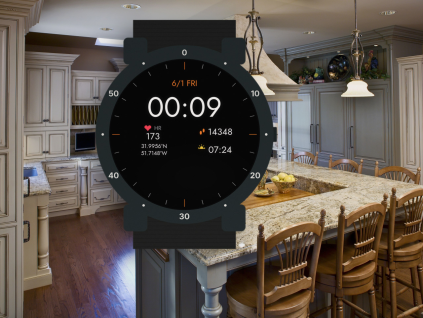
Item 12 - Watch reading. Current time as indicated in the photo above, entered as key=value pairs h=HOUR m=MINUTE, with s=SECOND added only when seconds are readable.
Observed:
h=0 m=9
